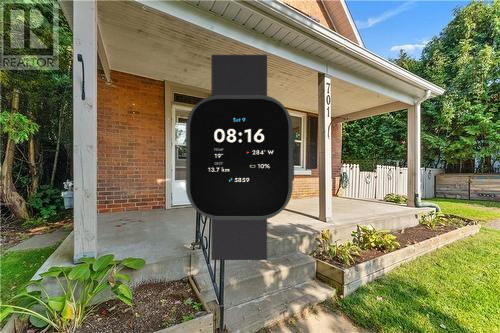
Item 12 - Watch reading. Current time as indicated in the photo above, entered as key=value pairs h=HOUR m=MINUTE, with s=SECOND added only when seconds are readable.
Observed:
h=8 m=16
